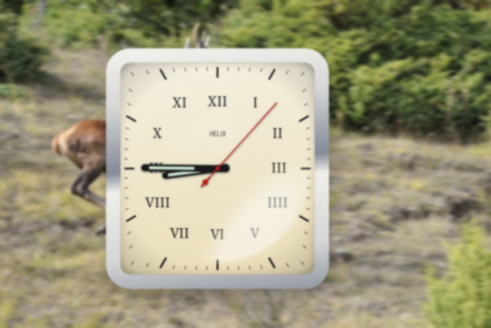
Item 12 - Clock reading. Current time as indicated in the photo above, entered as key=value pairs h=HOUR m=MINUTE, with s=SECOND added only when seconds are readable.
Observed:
h=8 m=45 s=7
